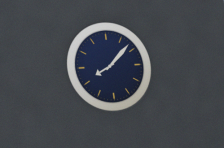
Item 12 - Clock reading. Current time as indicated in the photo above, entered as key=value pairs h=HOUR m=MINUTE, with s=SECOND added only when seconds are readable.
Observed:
h=8 m=8
